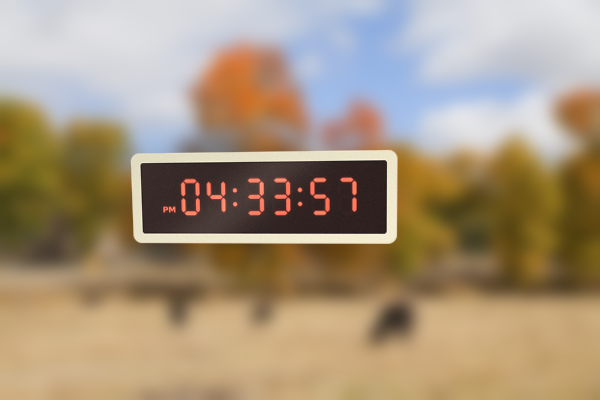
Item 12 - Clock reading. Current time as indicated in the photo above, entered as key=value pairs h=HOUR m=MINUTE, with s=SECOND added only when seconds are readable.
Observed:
h=4 m=33 s=57
